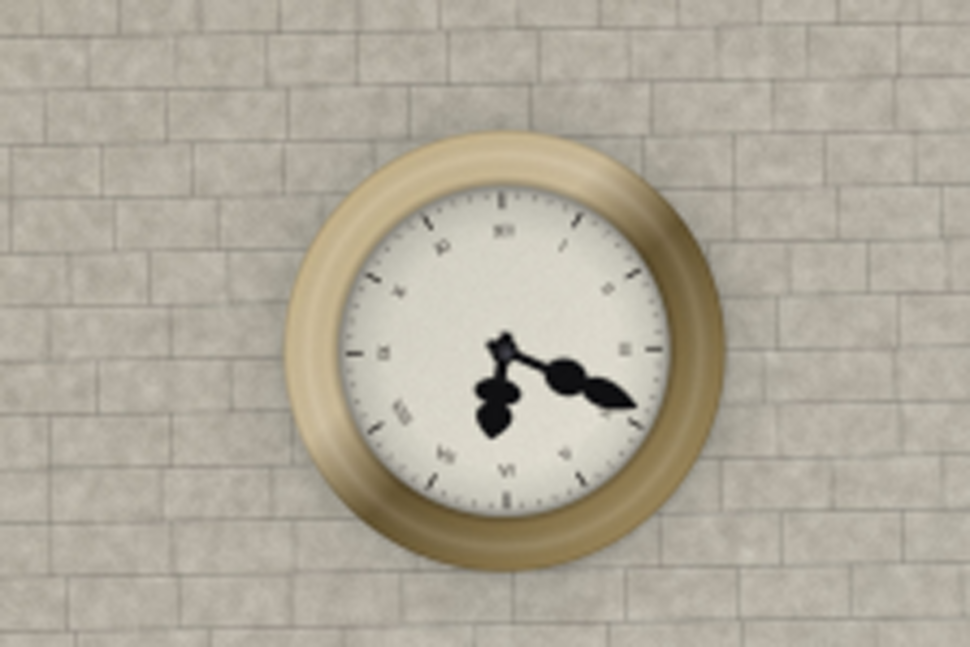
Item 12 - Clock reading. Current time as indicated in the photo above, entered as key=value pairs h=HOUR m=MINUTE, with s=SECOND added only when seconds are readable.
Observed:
h=6 m=19
